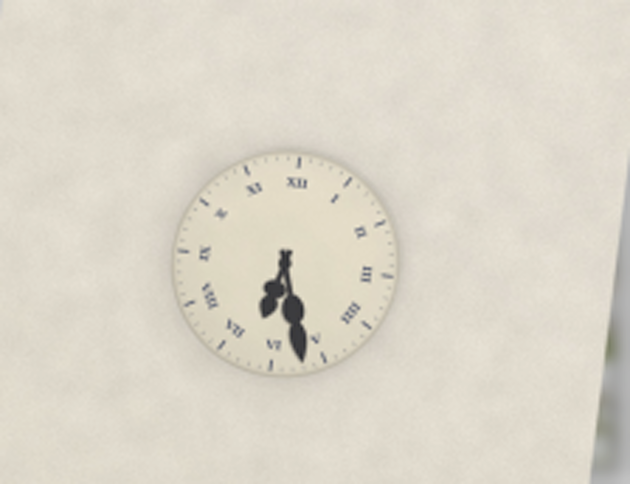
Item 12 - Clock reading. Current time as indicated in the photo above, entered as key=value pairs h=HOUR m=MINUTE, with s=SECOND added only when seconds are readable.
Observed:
h=6 m=27
